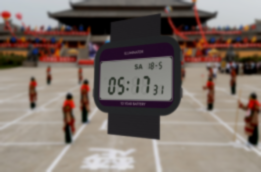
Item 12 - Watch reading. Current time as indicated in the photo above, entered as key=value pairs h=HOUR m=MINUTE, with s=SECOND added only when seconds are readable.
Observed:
h=5 m=17
